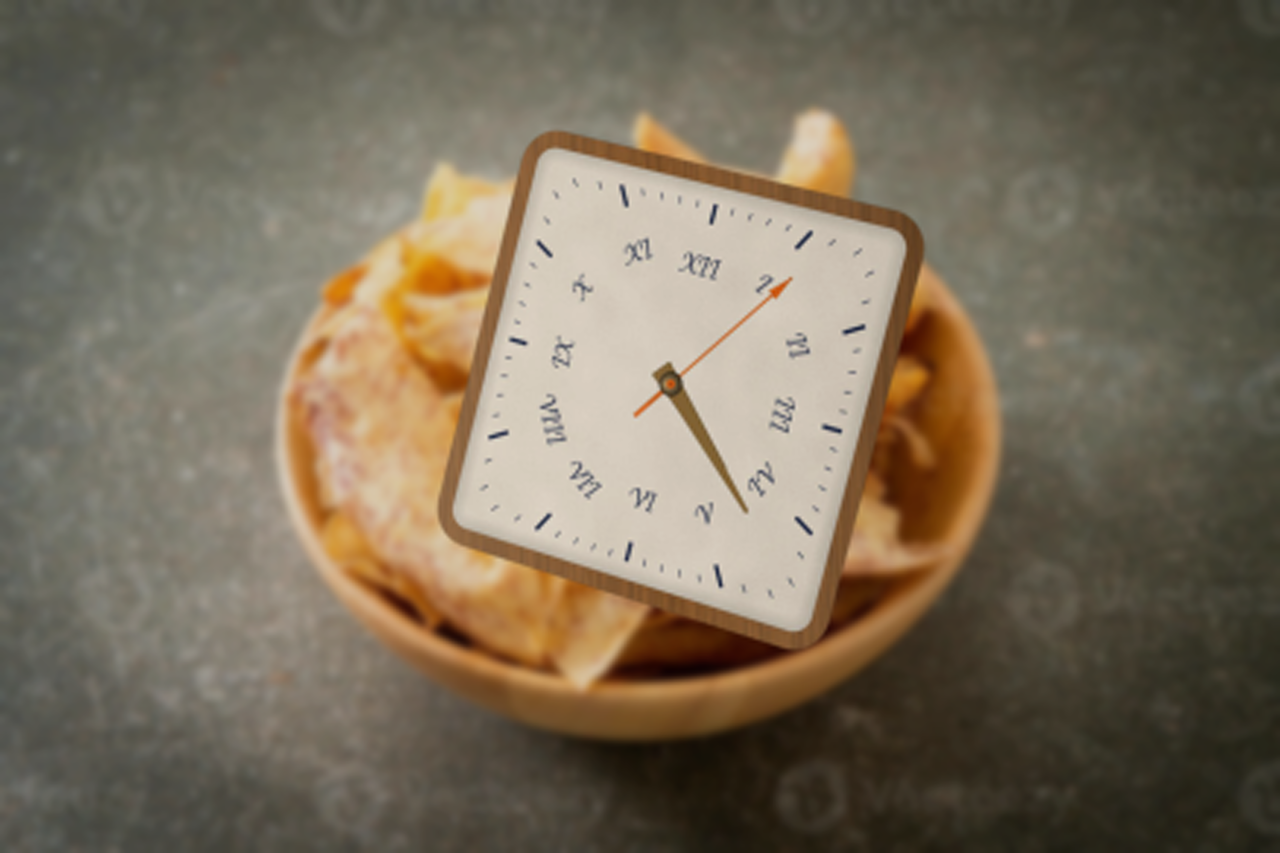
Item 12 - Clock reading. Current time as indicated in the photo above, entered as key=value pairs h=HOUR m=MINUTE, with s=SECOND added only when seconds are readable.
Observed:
h=4 m=22 s=6
